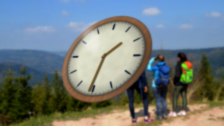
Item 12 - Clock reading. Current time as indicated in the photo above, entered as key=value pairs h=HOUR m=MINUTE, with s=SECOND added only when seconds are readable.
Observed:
h=1 m=31
